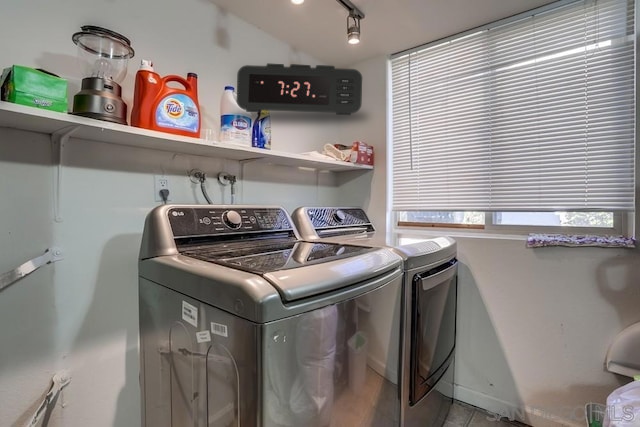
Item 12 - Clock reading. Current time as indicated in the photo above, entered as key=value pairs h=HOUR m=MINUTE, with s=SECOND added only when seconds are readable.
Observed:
h=7 m=27
